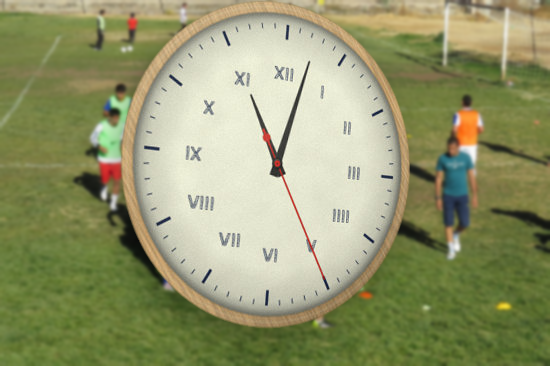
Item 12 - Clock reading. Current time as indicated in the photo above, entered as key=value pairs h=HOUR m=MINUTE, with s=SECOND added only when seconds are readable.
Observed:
h=11 m=2 s=25
